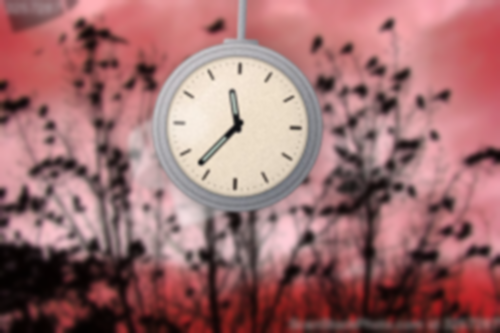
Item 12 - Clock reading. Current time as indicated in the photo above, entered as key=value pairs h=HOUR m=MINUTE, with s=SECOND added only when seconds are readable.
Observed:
h=11 m=37
